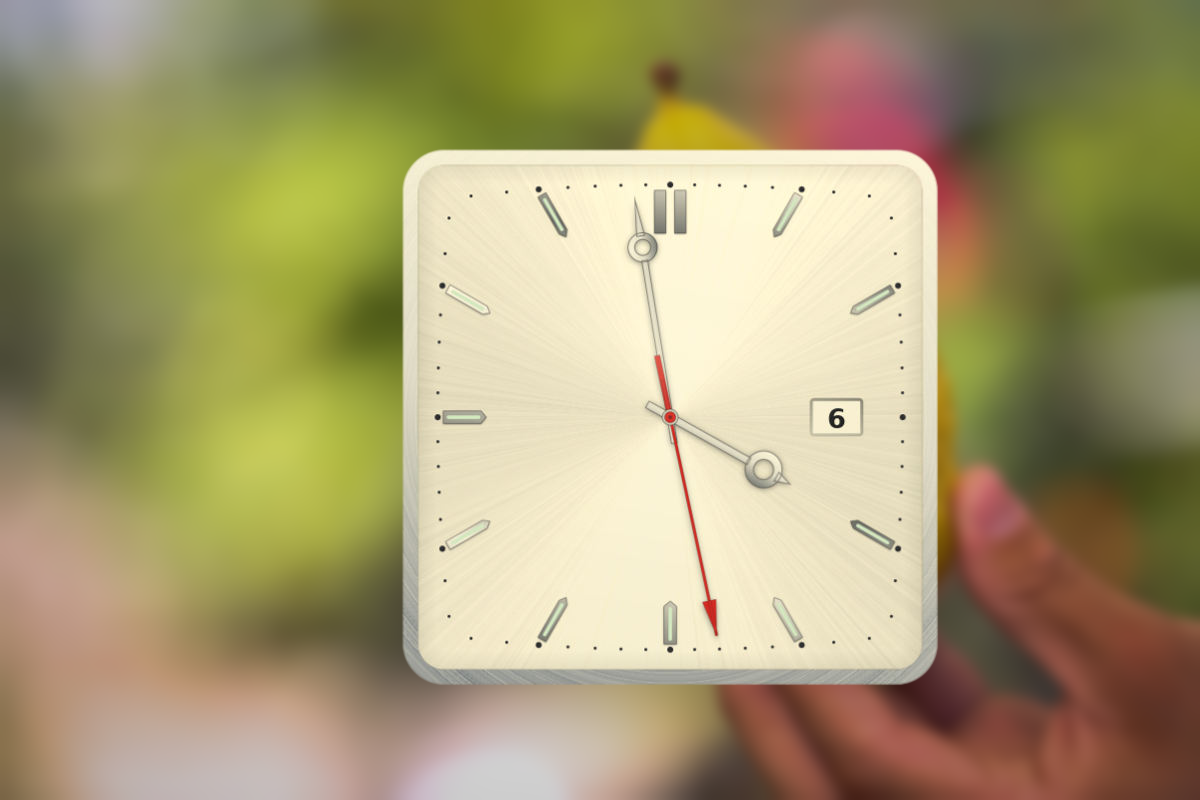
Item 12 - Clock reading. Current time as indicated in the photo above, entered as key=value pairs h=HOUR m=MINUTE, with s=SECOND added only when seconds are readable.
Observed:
h=3 m=58 s=28
